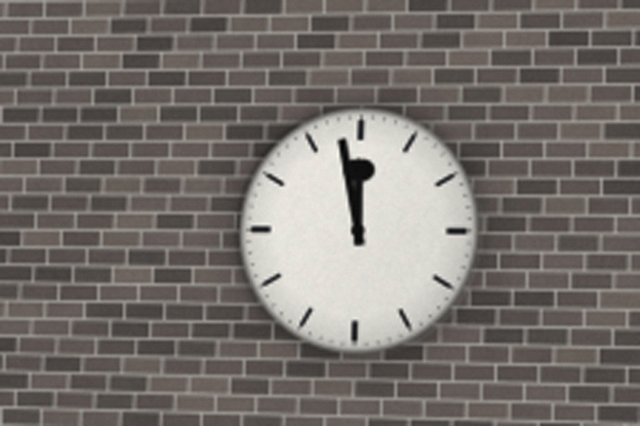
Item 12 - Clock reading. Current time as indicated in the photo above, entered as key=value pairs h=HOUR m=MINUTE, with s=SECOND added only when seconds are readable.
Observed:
h=11 m=58
